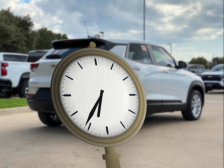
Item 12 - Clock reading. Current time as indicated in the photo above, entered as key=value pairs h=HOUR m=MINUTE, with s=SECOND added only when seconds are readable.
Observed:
h=6 m=36
